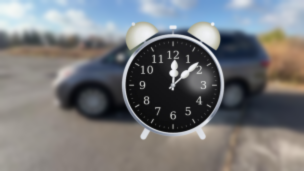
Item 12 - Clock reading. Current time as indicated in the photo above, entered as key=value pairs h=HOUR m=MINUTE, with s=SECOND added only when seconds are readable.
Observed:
h=12 m=8
